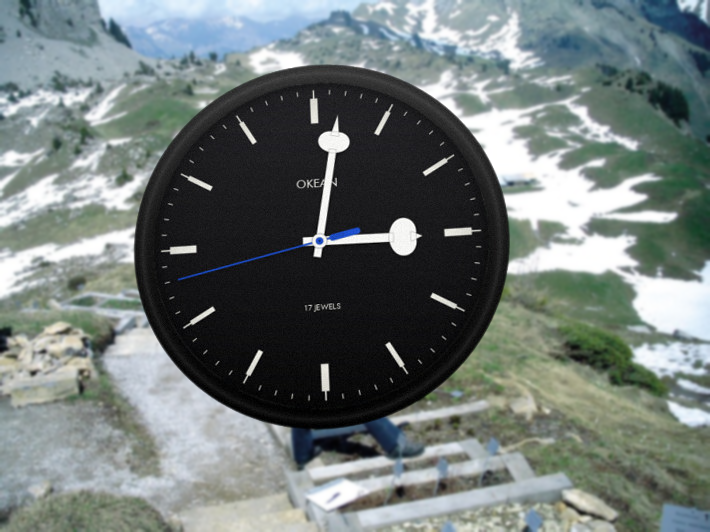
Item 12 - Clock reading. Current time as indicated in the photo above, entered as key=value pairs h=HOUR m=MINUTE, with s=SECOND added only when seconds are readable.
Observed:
h=3 m=1 s=43
